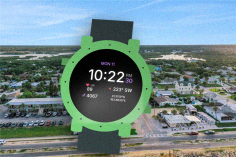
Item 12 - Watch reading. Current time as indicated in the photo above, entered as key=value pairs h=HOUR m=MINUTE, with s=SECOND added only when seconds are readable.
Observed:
h=10 m=22
